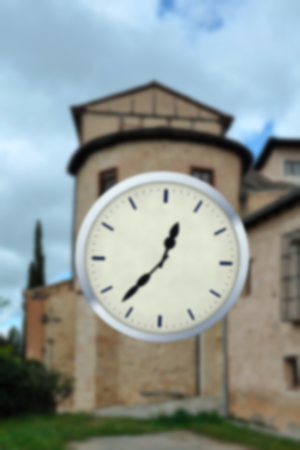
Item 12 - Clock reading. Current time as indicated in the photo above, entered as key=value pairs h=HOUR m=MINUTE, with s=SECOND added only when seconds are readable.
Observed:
h=12 m=37
